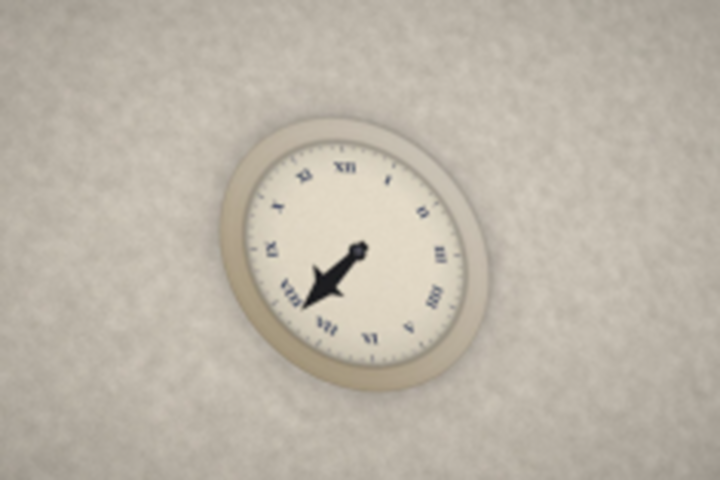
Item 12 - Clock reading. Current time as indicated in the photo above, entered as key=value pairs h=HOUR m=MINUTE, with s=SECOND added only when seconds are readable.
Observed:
h=7 m=38
